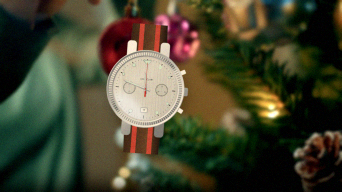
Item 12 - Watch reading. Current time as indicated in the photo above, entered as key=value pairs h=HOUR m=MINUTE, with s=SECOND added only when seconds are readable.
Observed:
h=11 m=48
